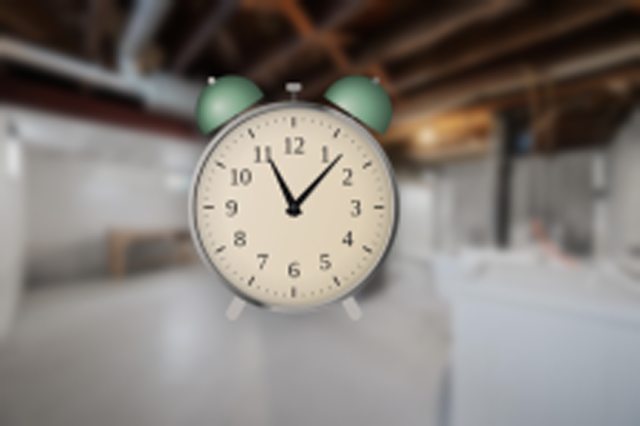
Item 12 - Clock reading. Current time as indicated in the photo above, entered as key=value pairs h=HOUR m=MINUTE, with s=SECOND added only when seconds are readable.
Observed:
h=11 m=7
